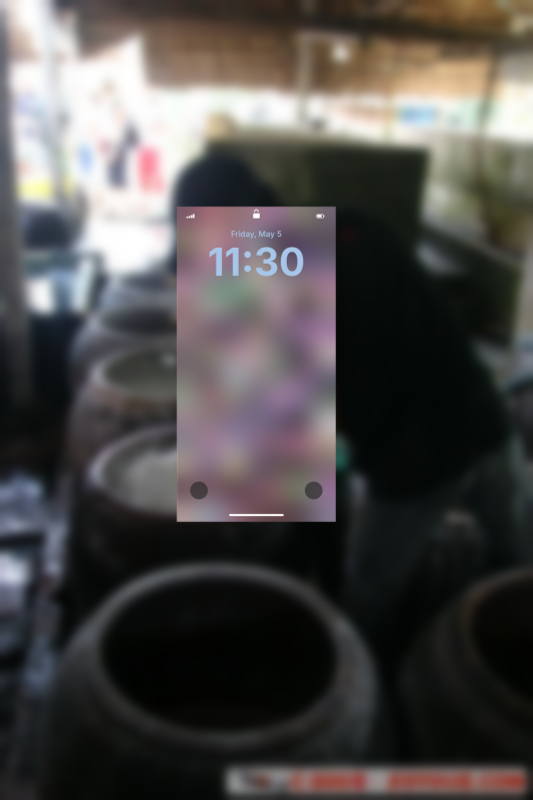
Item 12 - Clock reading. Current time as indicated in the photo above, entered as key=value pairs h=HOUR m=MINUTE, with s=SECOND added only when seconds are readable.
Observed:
h=11 m=30
